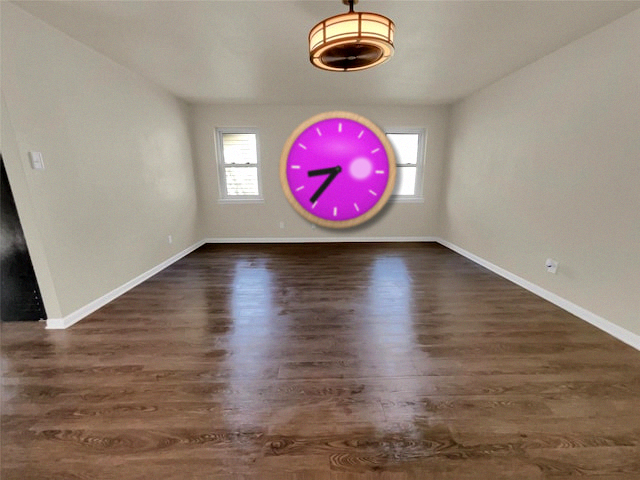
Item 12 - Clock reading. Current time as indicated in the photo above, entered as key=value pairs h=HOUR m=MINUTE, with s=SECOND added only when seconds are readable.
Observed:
h=8 m=36
